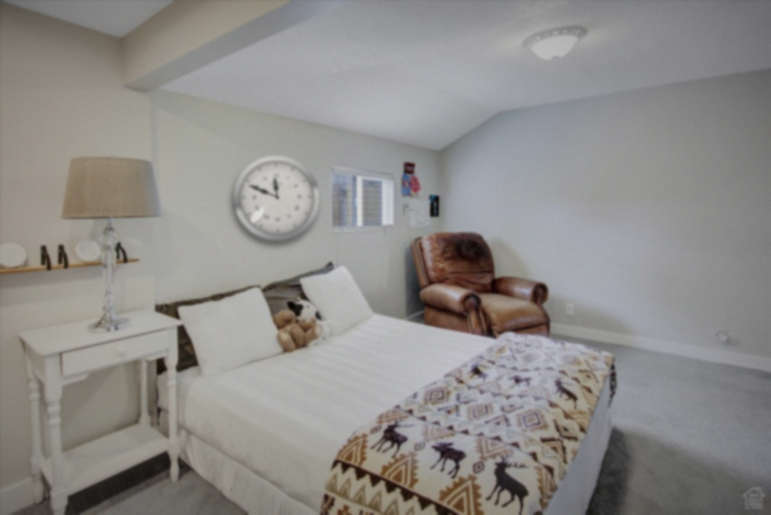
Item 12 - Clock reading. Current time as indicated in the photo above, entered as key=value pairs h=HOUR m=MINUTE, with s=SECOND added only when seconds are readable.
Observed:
h=11 m=49
